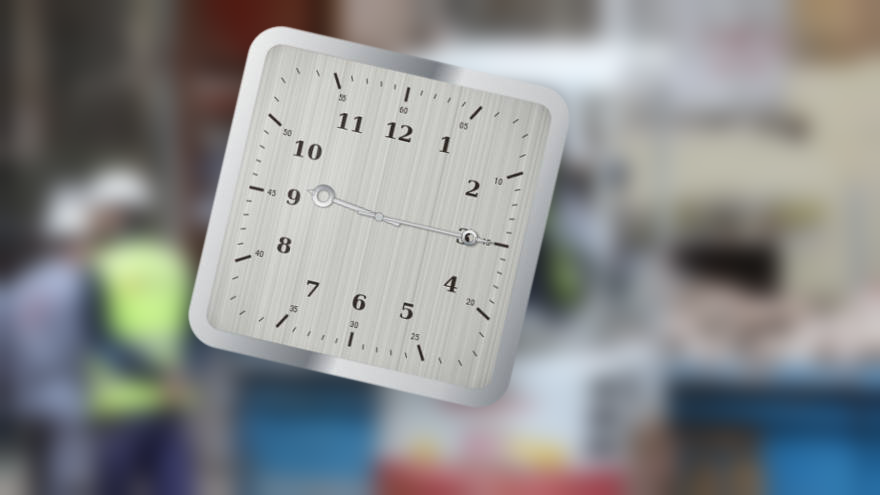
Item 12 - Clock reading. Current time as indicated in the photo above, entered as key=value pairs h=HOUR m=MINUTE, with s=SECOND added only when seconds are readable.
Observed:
h=9 m=15
